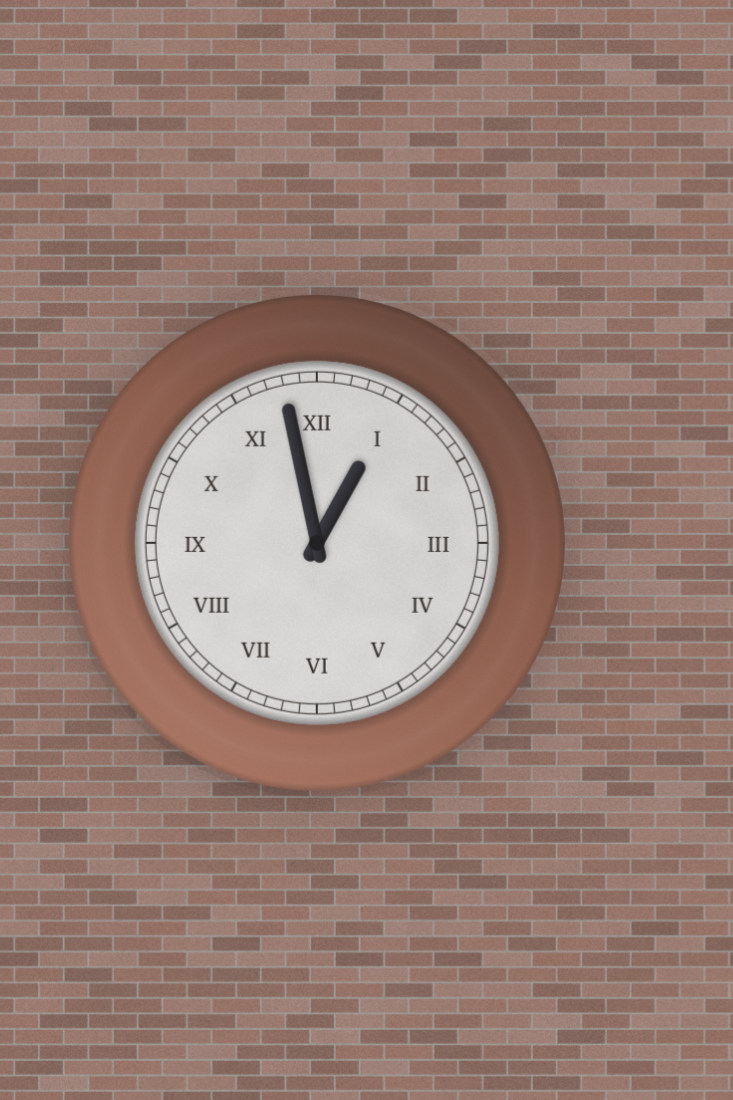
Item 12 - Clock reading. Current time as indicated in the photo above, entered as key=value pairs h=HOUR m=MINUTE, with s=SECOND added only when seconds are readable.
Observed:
h=12 m=58
